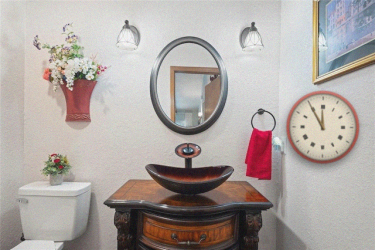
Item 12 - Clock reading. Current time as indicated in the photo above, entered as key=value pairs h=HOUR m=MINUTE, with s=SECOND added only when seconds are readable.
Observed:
h=11 m=55
